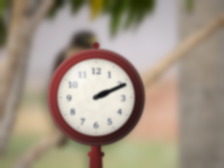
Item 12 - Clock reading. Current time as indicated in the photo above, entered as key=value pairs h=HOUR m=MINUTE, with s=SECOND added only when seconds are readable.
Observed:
h=2 m=11
